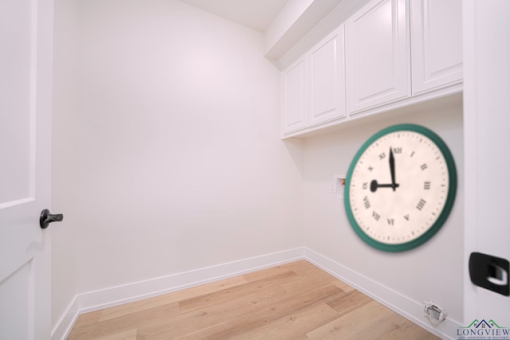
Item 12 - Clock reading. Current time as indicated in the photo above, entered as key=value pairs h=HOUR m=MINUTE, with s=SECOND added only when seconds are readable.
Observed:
h=8 m=58
